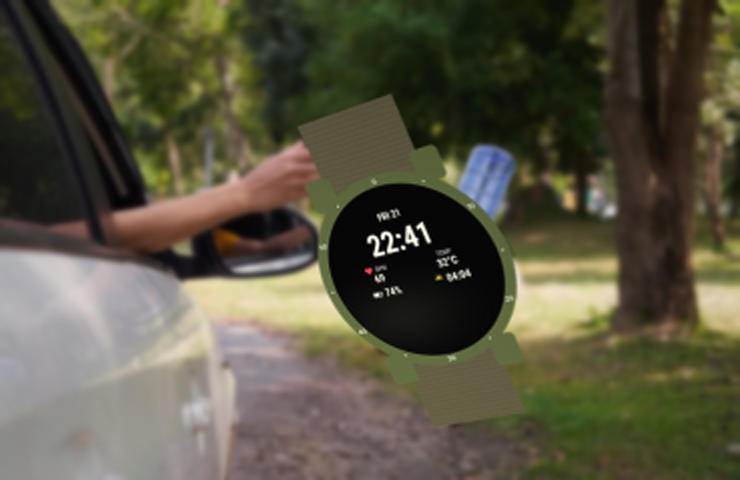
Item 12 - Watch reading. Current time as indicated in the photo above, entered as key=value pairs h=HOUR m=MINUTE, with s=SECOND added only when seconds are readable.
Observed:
h=22 m=41
